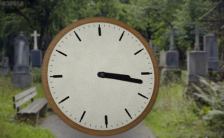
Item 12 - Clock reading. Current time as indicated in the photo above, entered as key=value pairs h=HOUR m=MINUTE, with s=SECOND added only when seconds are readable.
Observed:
h=3 m=17
